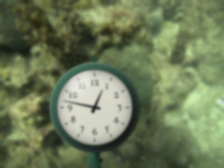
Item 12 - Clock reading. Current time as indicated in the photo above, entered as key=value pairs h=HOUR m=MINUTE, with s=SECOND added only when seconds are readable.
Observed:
h=12 m=47
